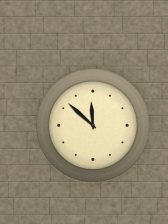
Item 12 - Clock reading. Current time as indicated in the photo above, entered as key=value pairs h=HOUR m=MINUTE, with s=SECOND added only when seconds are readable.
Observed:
h=11 m=52
